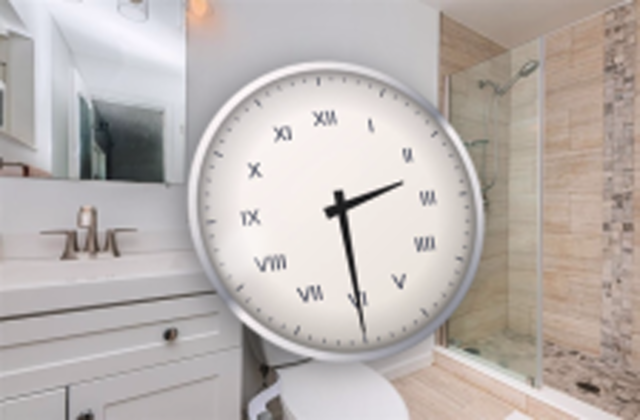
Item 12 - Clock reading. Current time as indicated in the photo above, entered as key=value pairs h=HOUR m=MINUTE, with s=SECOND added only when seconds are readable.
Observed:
h=2 m=30
